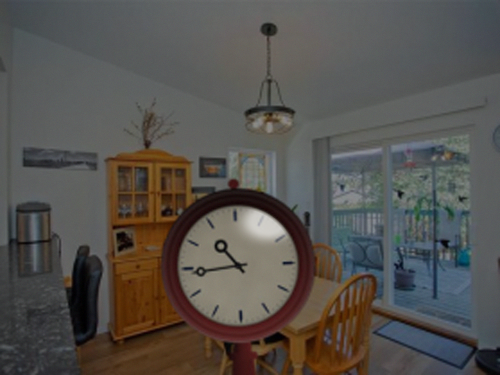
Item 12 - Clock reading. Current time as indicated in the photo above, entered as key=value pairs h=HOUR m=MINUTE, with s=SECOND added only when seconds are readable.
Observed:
h=10 m=44
